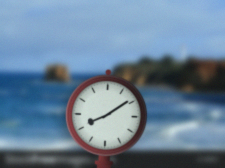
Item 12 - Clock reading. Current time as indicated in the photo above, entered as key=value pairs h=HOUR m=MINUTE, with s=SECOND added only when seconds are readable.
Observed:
h=8 m=9
